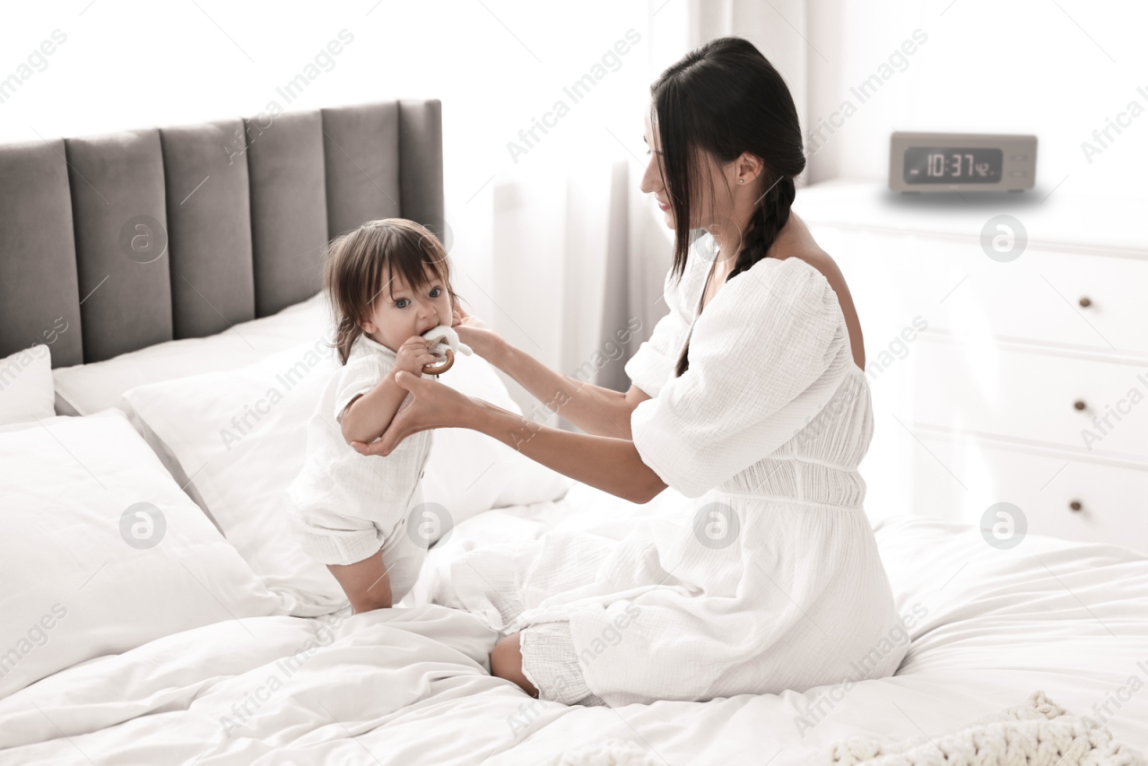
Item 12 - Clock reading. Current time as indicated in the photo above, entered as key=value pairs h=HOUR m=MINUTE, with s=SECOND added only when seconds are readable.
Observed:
h=10 m=37
